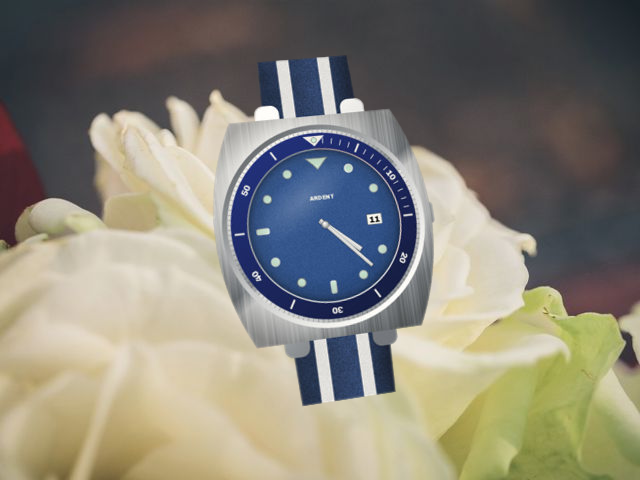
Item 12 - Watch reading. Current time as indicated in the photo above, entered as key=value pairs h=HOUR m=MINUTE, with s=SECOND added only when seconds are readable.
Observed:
h=4 m=23
